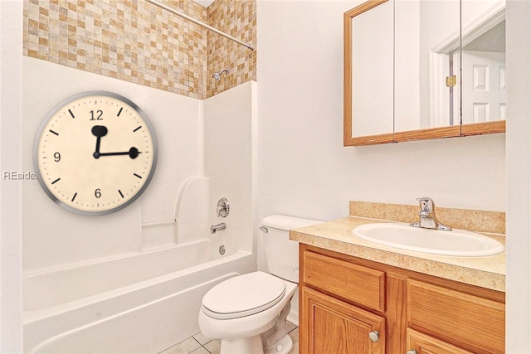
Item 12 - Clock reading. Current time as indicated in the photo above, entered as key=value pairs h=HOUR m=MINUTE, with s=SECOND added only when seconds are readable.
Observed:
h=12 m=15
